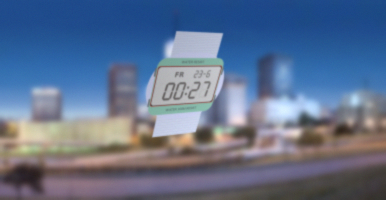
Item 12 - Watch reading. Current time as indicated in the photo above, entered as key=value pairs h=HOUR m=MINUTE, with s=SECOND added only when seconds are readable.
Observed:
h=0 m=27
